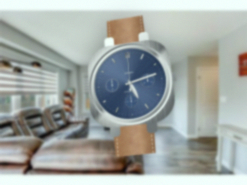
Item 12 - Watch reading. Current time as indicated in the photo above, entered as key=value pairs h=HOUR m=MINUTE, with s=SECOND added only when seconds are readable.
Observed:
h=5 m=13
